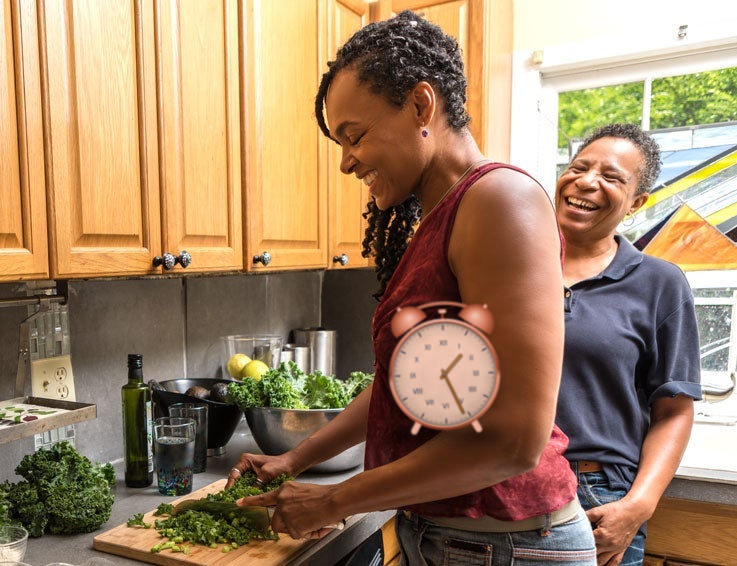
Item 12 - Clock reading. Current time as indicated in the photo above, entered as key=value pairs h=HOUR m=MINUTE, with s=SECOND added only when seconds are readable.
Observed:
h=1 m=26
